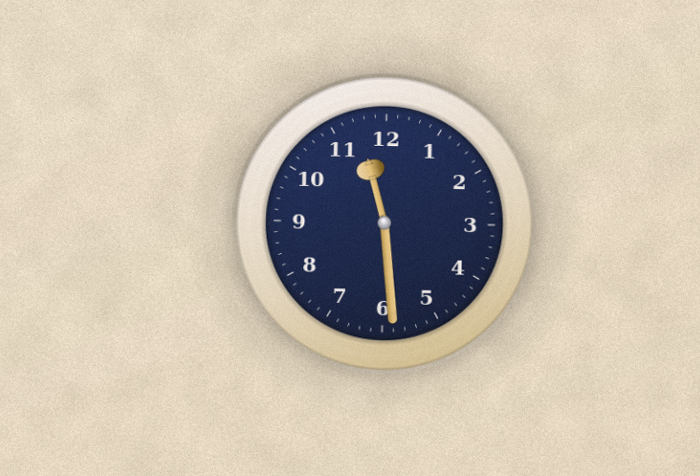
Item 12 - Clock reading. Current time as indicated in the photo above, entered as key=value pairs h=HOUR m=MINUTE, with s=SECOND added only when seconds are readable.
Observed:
h=11 m=29
